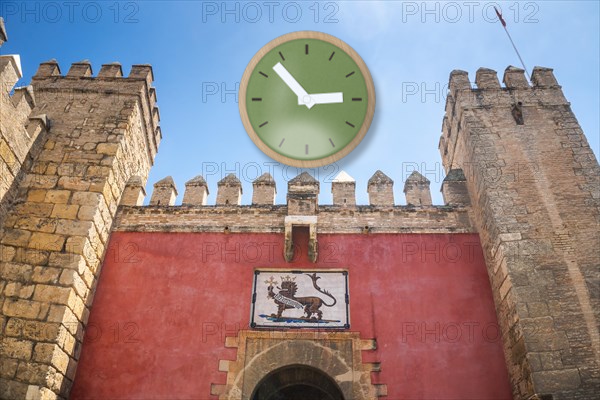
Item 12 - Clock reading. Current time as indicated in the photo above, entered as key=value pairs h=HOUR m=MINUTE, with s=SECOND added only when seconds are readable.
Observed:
h=2 m=53
